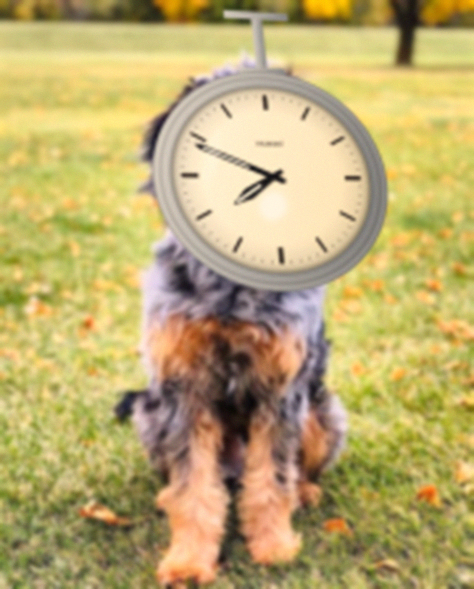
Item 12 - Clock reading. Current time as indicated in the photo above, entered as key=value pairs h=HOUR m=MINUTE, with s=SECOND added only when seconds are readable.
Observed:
h=7 m=49
